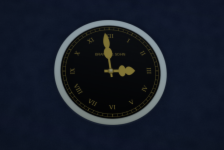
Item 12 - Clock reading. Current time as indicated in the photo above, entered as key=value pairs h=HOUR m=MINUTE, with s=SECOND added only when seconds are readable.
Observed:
h=2 m=59
